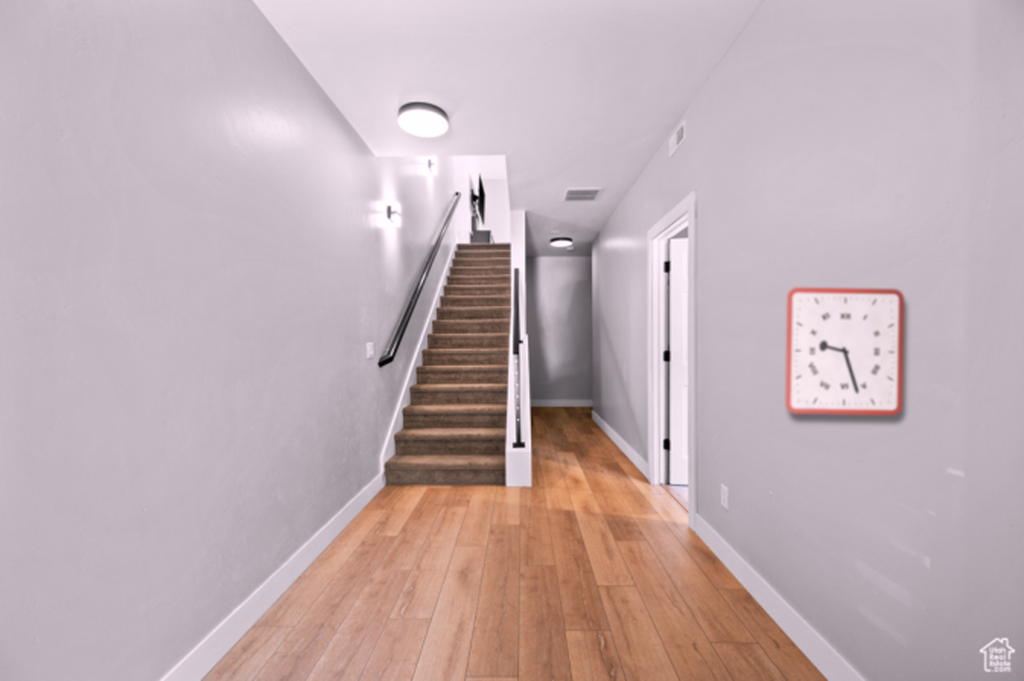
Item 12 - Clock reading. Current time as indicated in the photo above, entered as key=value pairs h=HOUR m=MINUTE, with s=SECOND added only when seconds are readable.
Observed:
h=9 m=27
